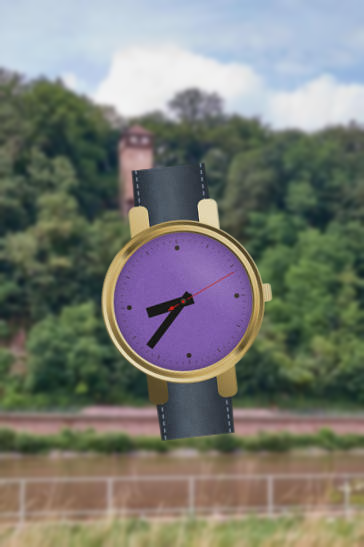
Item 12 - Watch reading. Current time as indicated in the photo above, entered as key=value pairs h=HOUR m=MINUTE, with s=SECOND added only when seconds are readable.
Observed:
h=8 m=37 s=11
